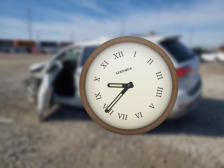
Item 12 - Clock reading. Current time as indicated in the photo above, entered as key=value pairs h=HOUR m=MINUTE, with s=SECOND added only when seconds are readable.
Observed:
h=9 m=40
